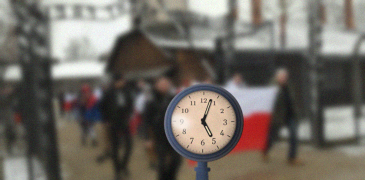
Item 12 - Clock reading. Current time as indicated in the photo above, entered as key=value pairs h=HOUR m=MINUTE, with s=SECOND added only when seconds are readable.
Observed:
h=5 m=3
